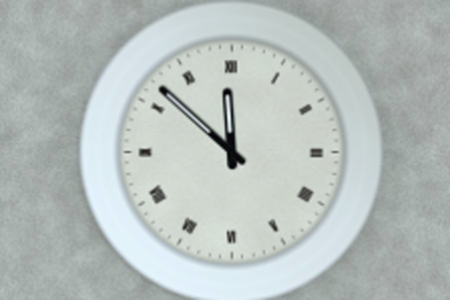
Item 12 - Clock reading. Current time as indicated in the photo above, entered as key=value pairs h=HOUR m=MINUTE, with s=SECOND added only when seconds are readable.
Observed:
h=11 m=52
